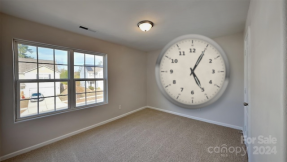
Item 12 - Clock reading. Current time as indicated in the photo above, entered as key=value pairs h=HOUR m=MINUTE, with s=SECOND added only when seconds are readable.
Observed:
h=5 m=5
